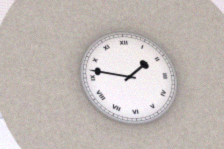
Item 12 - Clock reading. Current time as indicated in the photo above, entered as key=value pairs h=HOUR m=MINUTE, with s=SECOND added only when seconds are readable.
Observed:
h=1 m=47
